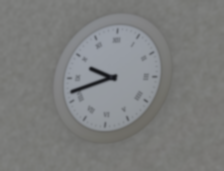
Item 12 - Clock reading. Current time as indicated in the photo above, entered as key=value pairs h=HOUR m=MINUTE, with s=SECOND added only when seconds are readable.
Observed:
h=9 m=42
